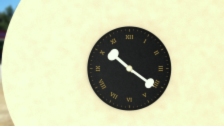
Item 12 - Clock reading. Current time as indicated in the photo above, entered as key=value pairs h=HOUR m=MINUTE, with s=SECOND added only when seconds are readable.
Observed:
h=10 m=21
